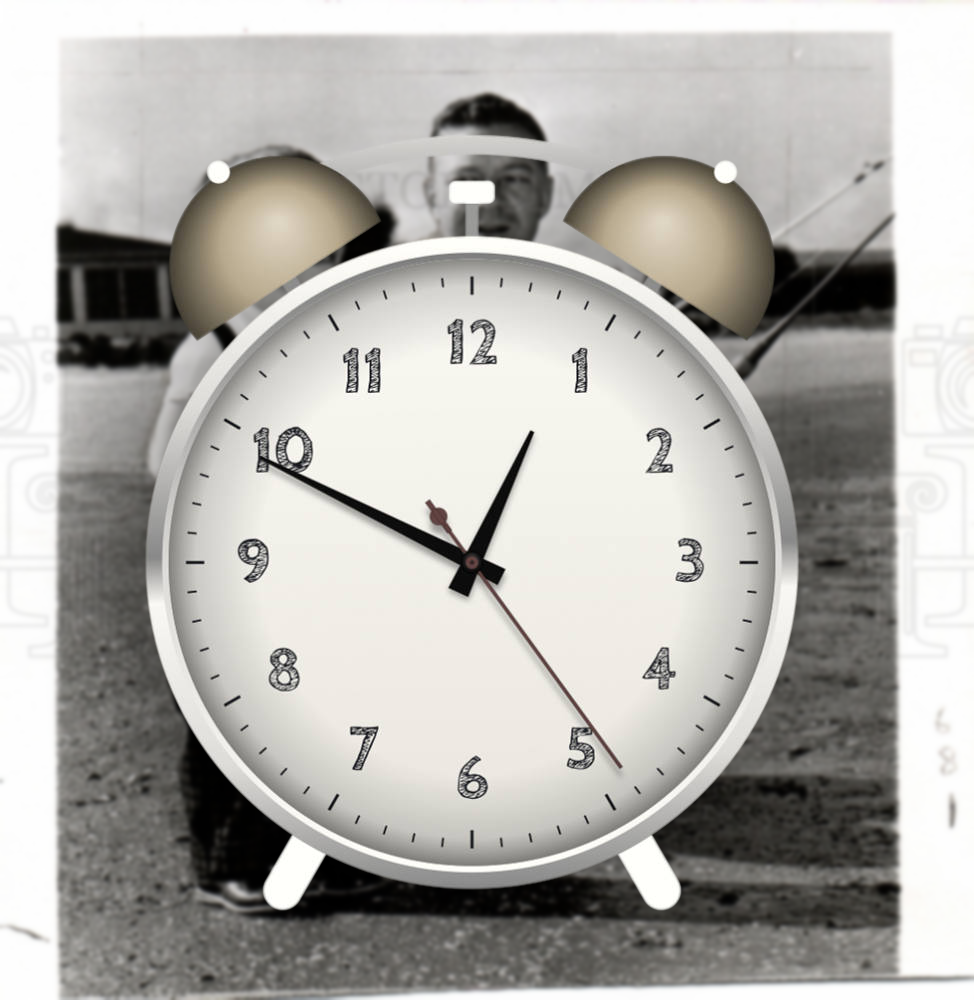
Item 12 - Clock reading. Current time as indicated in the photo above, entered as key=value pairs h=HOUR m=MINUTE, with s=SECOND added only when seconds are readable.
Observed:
h=12 m=49 s=24
